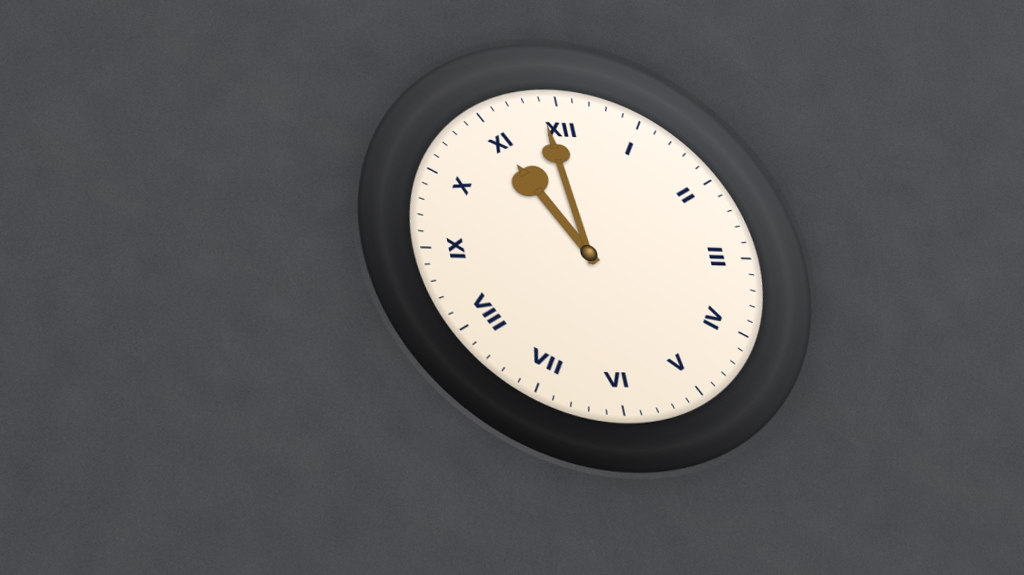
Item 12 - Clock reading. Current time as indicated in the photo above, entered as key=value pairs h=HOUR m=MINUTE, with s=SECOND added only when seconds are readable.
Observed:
h=10 m=59
